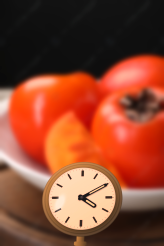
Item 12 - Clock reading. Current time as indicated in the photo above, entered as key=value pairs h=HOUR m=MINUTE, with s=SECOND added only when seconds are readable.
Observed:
h=4 m=10
